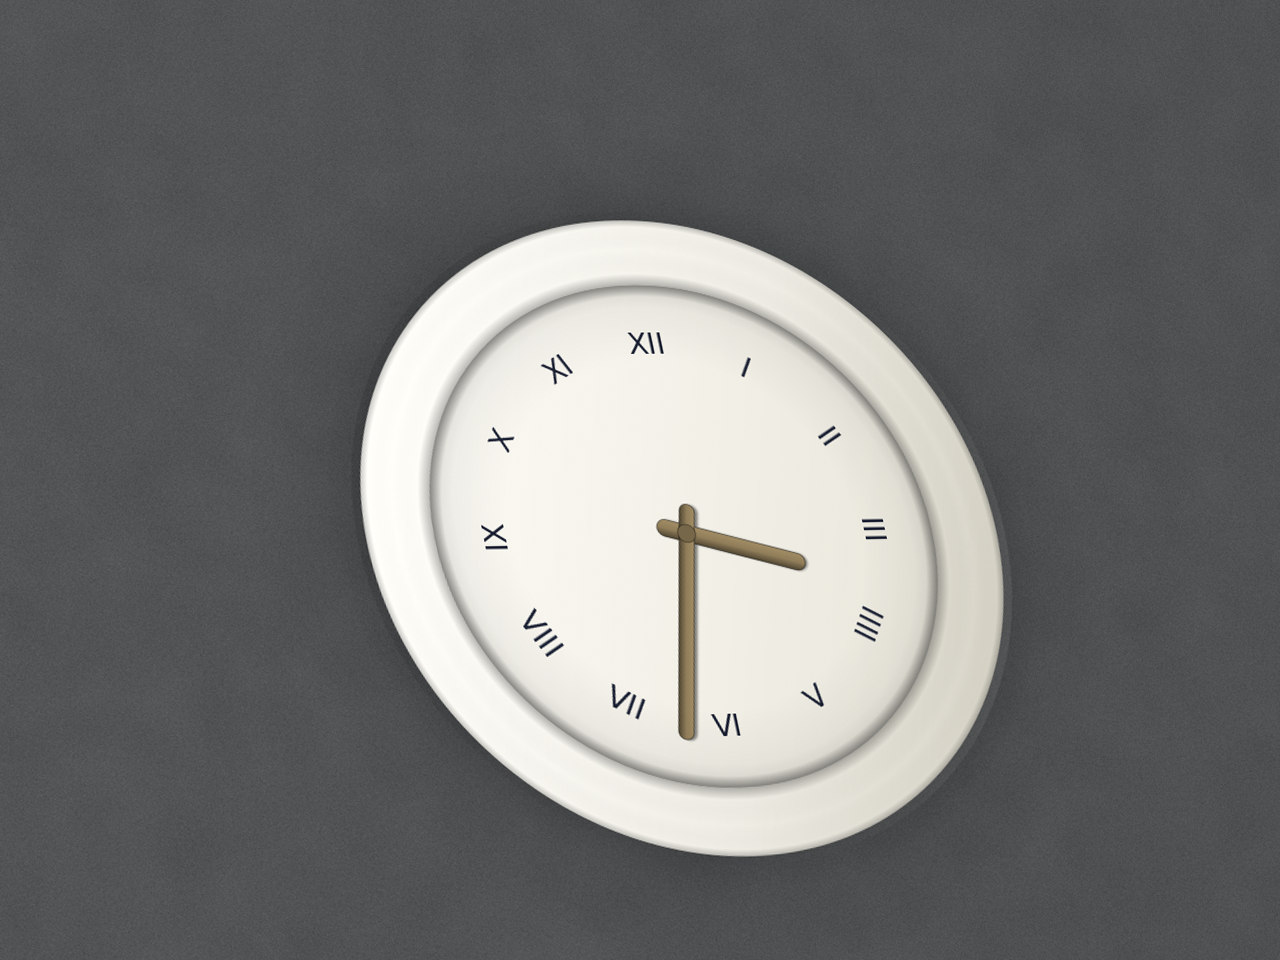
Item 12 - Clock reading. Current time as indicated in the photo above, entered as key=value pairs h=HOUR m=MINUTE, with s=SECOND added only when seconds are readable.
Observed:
h=3 m=32
